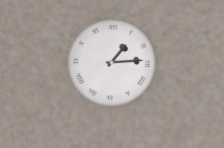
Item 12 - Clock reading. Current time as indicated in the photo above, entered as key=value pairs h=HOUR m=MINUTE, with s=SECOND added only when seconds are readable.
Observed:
h=1 m=14
